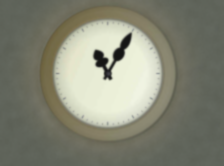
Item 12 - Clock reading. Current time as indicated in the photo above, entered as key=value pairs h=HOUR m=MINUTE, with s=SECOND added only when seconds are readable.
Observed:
h=11 m=5
